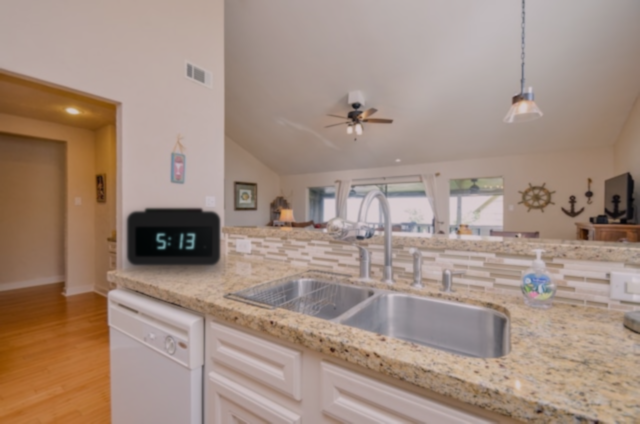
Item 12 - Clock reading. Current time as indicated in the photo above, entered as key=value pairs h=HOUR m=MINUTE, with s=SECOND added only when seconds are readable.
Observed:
h=5 m=13
